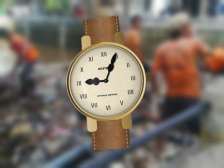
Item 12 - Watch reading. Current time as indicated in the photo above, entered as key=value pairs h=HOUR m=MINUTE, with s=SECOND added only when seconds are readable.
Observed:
h=9 m=4
